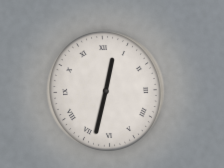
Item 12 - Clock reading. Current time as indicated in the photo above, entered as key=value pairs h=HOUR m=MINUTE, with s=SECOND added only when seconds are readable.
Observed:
h=12 m=33
